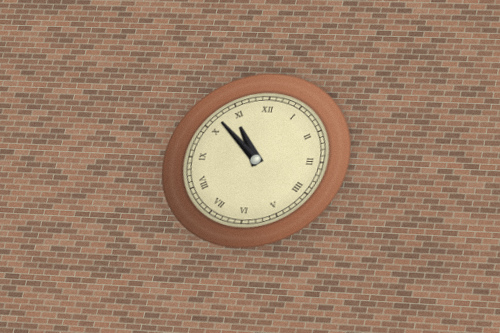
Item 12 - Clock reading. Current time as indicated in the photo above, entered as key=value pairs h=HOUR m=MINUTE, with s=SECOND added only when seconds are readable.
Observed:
h=10 m=52
